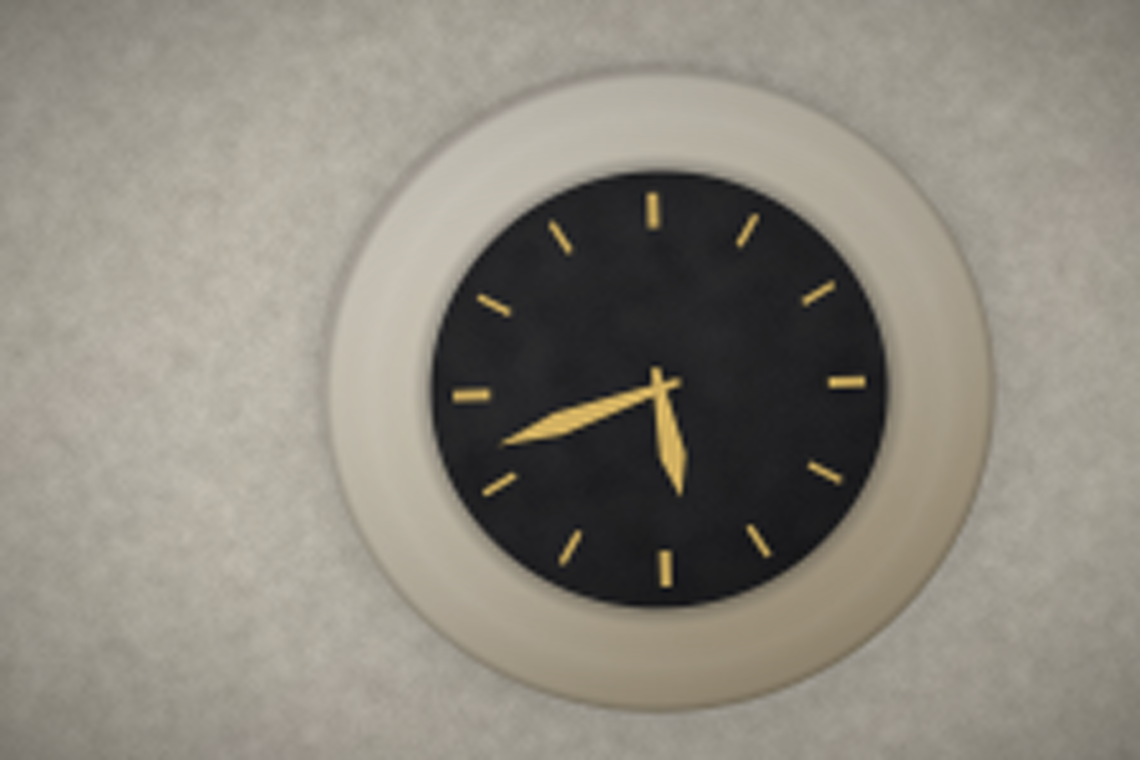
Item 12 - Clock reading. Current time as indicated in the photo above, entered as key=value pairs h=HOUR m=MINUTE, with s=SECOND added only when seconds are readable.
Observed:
h=5 m=42
